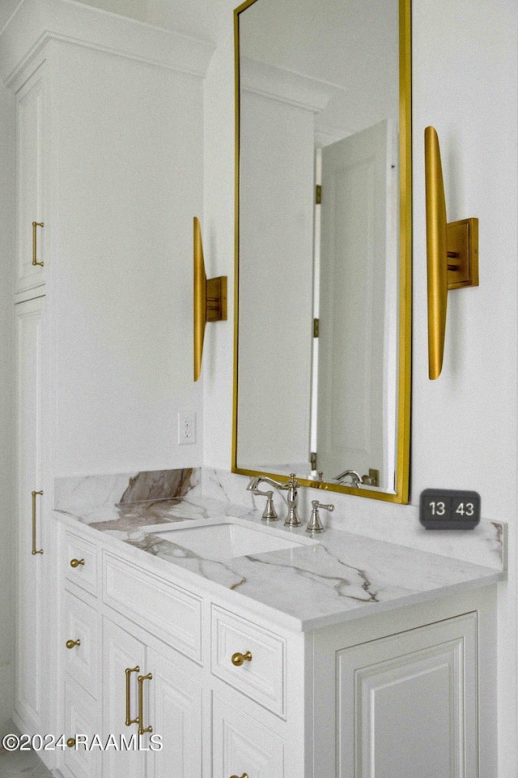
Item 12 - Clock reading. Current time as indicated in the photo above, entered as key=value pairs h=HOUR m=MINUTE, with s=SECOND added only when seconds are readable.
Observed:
h=13 m=43
